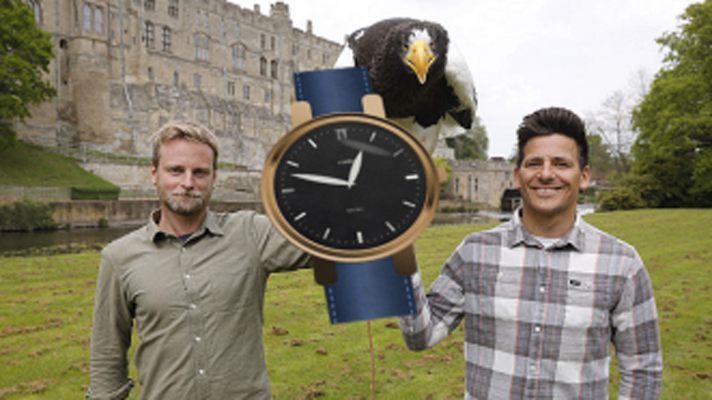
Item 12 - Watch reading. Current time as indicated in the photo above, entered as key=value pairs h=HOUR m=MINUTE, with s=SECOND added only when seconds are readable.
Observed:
h=12 m=48
